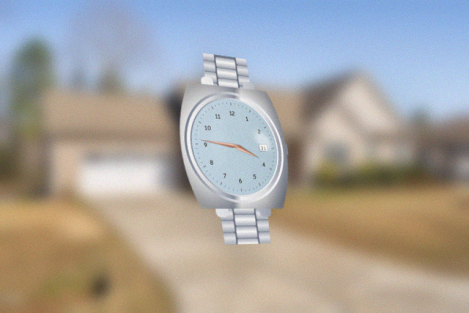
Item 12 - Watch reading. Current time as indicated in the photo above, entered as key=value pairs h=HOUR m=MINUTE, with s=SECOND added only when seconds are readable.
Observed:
h=3 m=46
